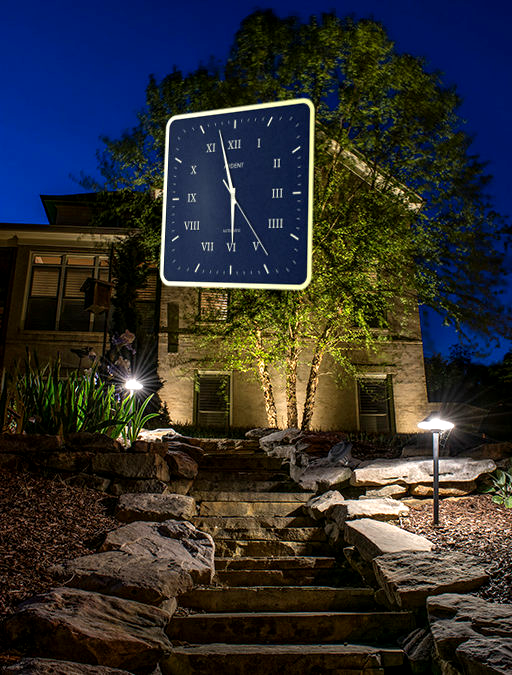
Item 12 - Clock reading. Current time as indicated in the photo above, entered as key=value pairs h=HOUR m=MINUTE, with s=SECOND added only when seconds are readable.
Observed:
h=5 m=57 s=24
